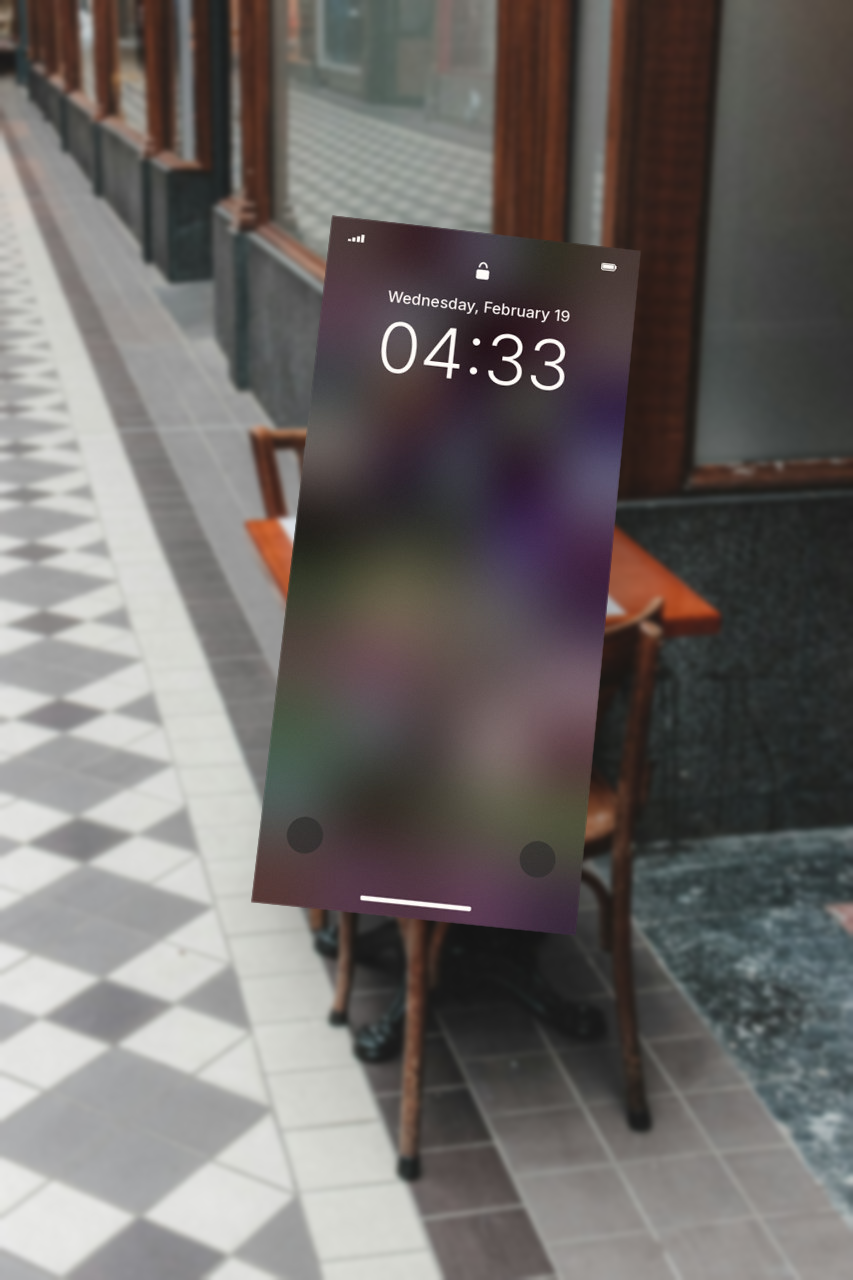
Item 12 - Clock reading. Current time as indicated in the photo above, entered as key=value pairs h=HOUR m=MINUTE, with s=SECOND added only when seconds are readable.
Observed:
h=4 m=33
